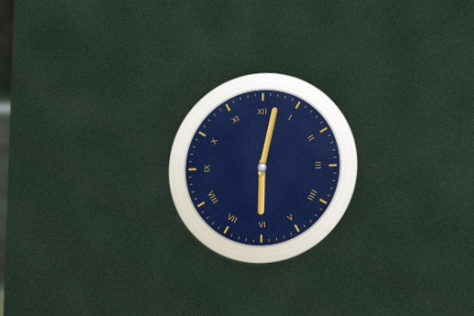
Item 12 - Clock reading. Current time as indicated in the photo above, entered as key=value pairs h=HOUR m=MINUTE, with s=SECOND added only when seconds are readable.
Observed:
h=6 m=2
